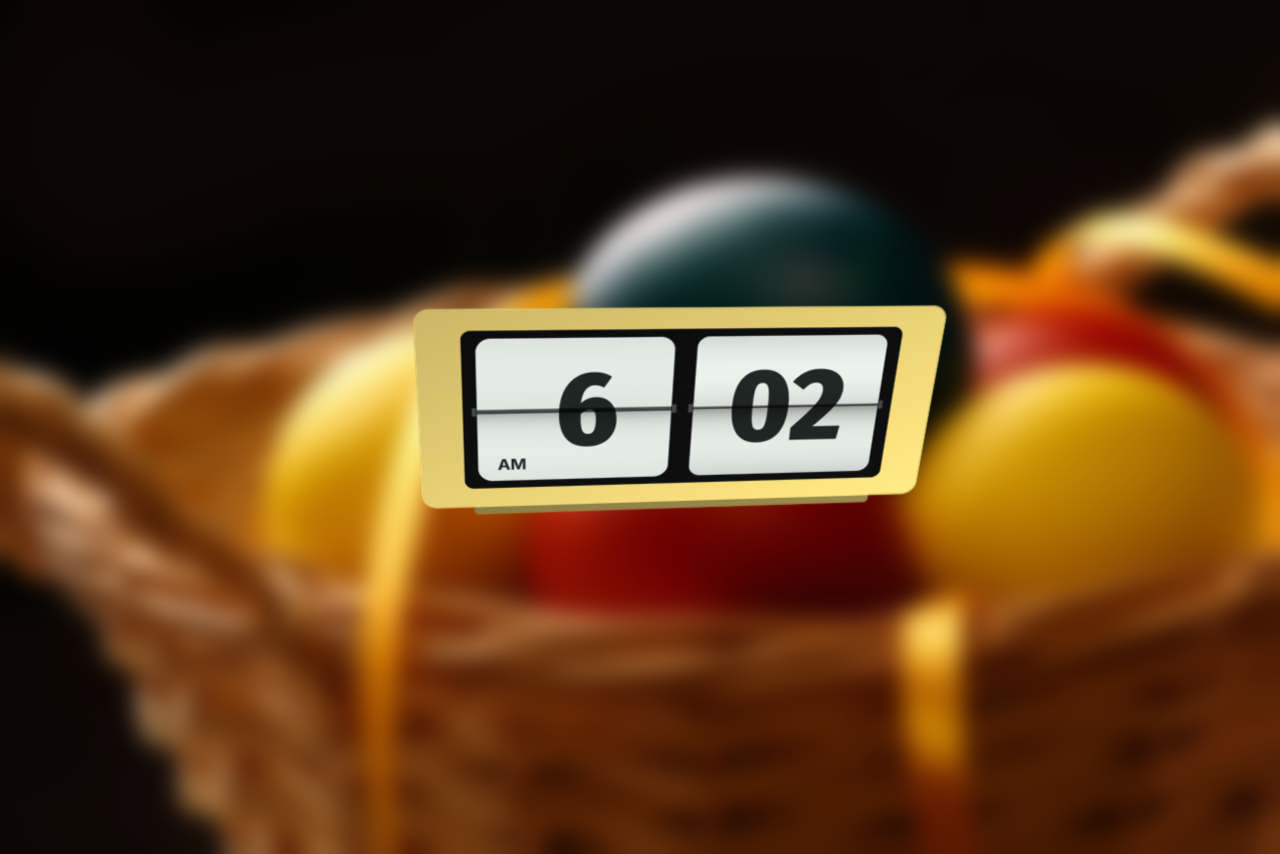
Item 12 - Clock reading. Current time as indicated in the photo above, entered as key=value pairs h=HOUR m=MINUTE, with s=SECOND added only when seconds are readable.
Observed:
h=6 m=2
